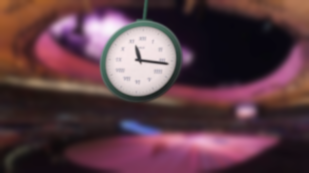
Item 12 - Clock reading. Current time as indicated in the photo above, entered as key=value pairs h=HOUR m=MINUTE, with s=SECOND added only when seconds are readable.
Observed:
h=11 m=16
